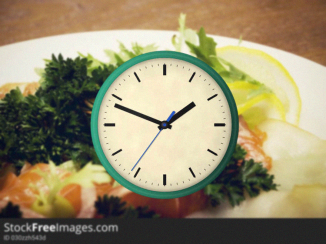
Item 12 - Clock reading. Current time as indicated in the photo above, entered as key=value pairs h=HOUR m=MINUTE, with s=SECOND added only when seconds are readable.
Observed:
h=1 m=48 s=36
